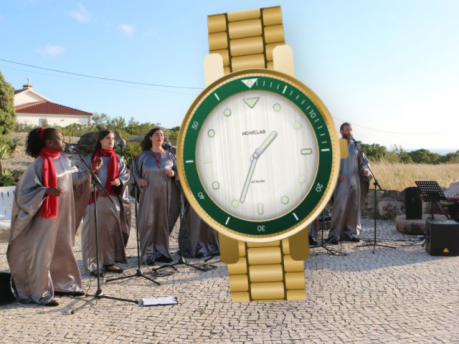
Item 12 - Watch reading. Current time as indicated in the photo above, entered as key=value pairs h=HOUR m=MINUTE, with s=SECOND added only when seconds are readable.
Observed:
h=1 m=34
